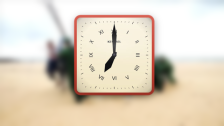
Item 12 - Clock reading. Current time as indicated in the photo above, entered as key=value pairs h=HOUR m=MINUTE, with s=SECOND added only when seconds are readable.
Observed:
h=7 m=0
